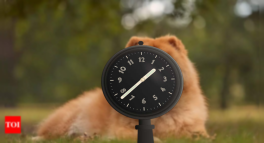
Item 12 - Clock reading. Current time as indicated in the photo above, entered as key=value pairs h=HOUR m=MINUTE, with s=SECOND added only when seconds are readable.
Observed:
h=1 m=38
